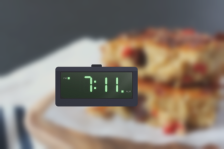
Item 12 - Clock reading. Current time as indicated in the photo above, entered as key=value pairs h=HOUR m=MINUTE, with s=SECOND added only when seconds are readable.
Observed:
h=7 m=11
